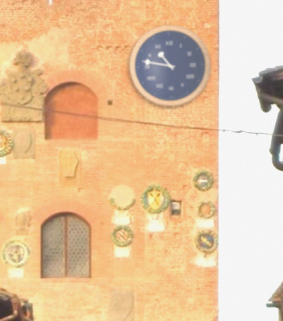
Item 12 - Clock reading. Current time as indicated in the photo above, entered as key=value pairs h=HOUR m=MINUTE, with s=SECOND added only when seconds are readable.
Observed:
h=10 m=47
